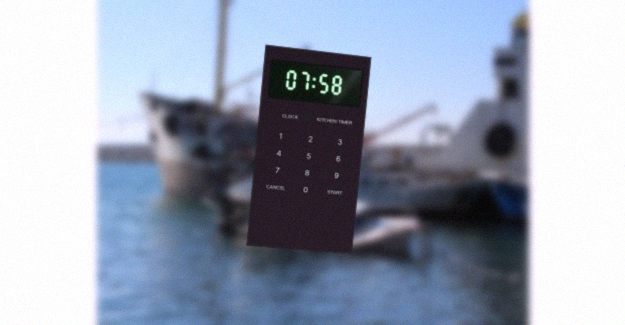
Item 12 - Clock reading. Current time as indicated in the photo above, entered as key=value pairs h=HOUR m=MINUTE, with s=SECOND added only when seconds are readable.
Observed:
h=7 m=58
